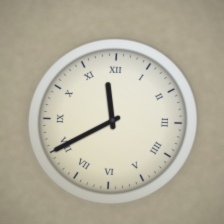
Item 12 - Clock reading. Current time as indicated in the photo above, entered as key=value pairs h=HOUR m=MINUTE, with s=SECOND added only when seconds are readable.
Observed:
h=11 m=40
